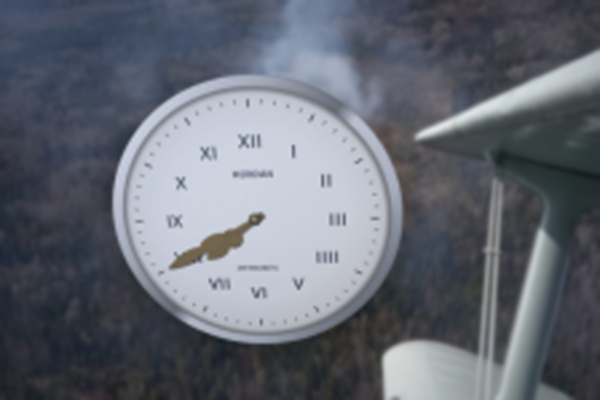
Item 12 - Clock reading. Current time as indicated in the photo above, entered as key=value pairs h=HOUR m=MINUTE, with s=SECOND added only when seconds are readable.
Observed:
h=7 m=40
